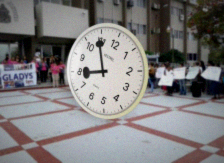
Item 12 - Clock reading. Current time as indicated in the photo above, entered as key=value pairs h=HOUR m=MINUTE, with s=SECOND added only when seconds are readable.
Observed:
h=7 m=54
